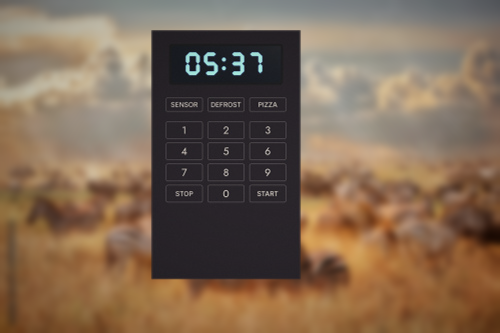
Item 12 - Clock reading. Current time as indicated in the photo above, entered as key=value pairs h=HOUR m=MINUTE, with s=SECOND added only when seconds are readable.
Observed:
h=5 m=37
